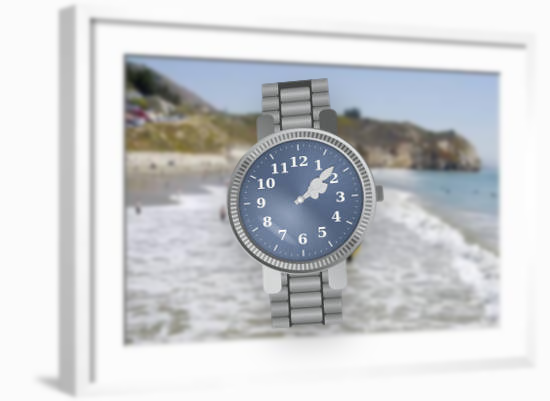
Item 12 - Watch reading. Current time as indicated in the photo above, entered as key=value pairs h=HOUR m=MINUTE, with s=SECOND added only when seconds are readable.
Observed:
h=2 m=8
